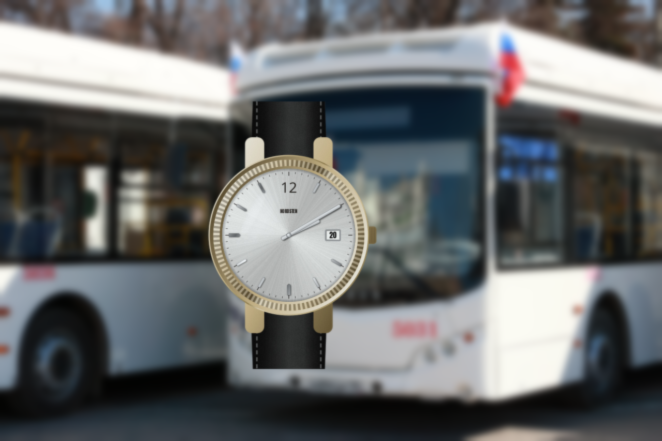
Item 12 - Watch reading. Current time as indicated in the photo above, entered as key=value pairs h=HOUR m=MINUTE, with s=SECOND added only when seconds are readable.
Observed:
h=2 m=10
